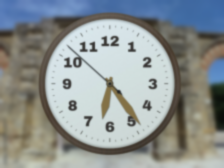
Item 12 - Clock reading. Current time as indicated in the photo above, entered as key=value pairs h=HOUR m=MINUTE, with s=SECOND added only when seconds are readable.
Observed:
h=6 m=23 s=52
